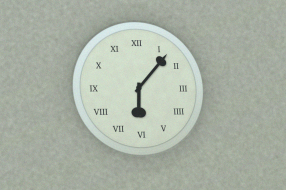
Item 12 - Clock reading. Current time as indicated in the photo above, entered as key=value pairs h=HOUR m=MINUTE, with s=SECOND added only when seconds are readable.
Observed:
h=6 m=7
